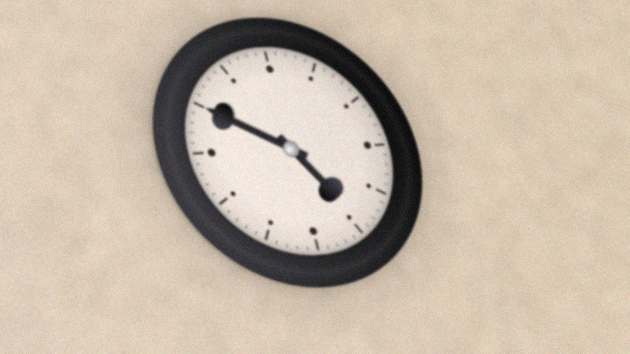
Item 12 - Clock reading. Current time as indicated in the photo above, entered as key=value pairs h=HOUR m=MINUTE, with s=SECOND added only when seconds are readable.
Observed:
h=4 m=50
